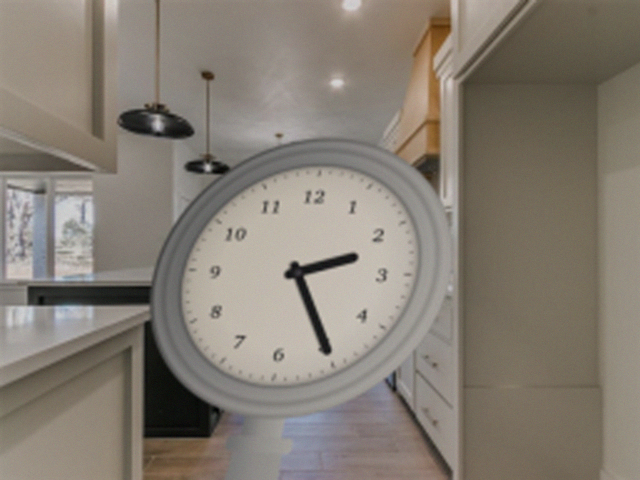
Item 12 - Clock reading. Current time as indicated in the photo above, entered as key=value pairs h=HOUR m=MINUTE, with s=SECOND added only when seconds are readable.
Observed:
h=2 m=25
